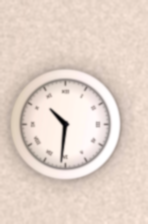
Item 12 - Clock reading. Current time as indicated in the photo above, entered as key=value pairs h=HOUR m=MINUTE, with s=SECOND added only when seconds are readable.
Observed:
h=10 m=31
